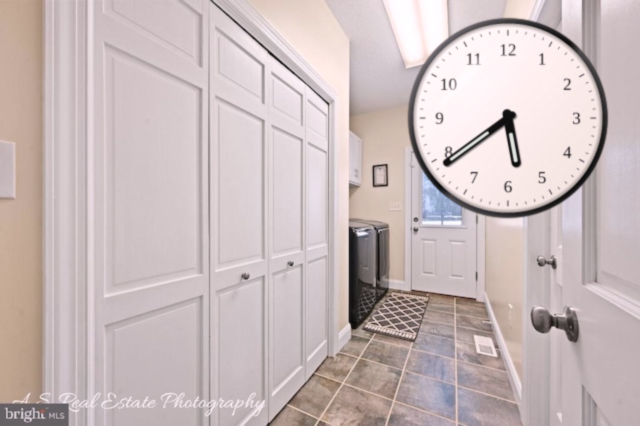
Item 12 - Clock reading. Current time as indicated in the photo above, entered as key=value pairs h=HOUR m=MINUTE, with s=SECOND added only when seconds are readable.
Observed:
h=5 m=39
